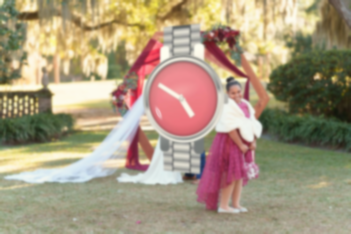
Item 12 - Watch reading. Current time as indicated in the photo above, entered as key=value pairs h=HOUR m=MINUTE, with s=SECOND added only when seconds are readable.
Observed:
h=4 m=50
